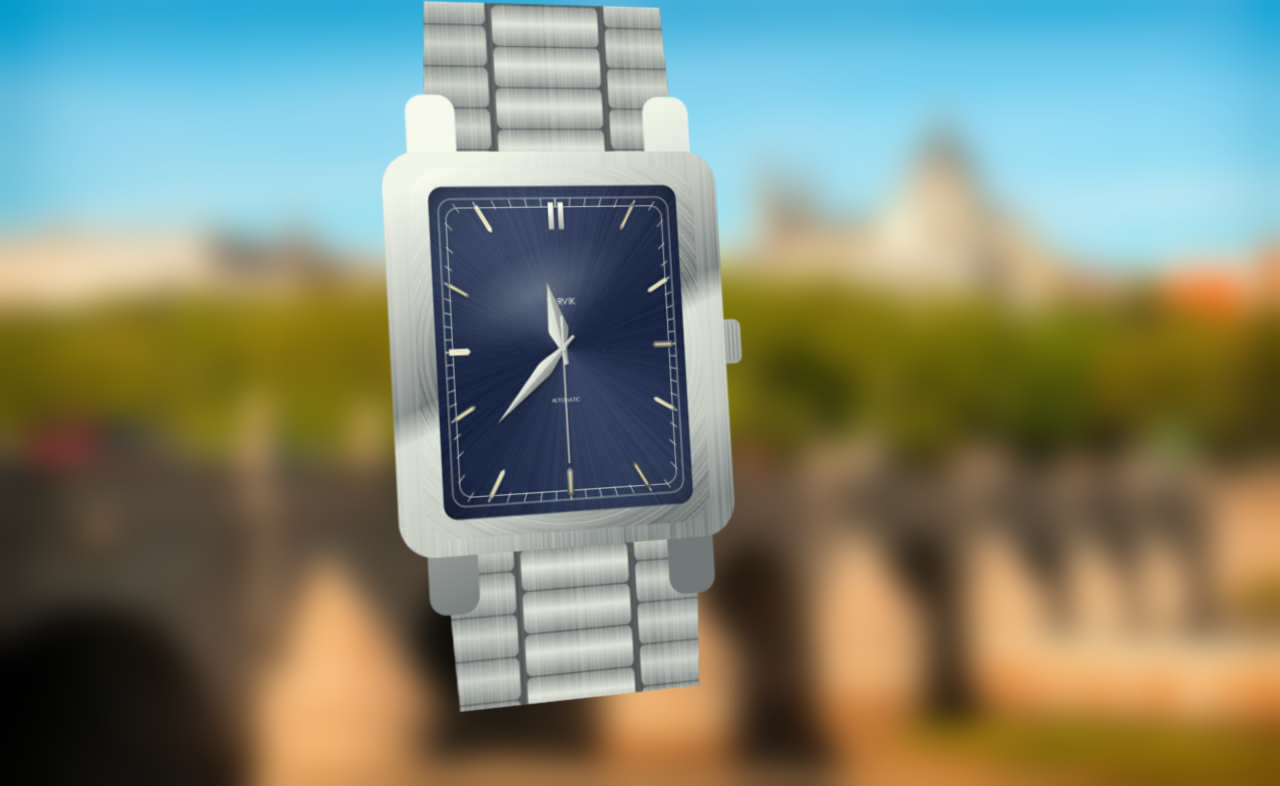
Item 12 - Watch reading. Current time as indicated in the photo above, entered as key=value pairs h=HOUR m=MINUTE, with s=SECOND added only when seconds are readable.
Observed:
h=11 m=37 s=30
